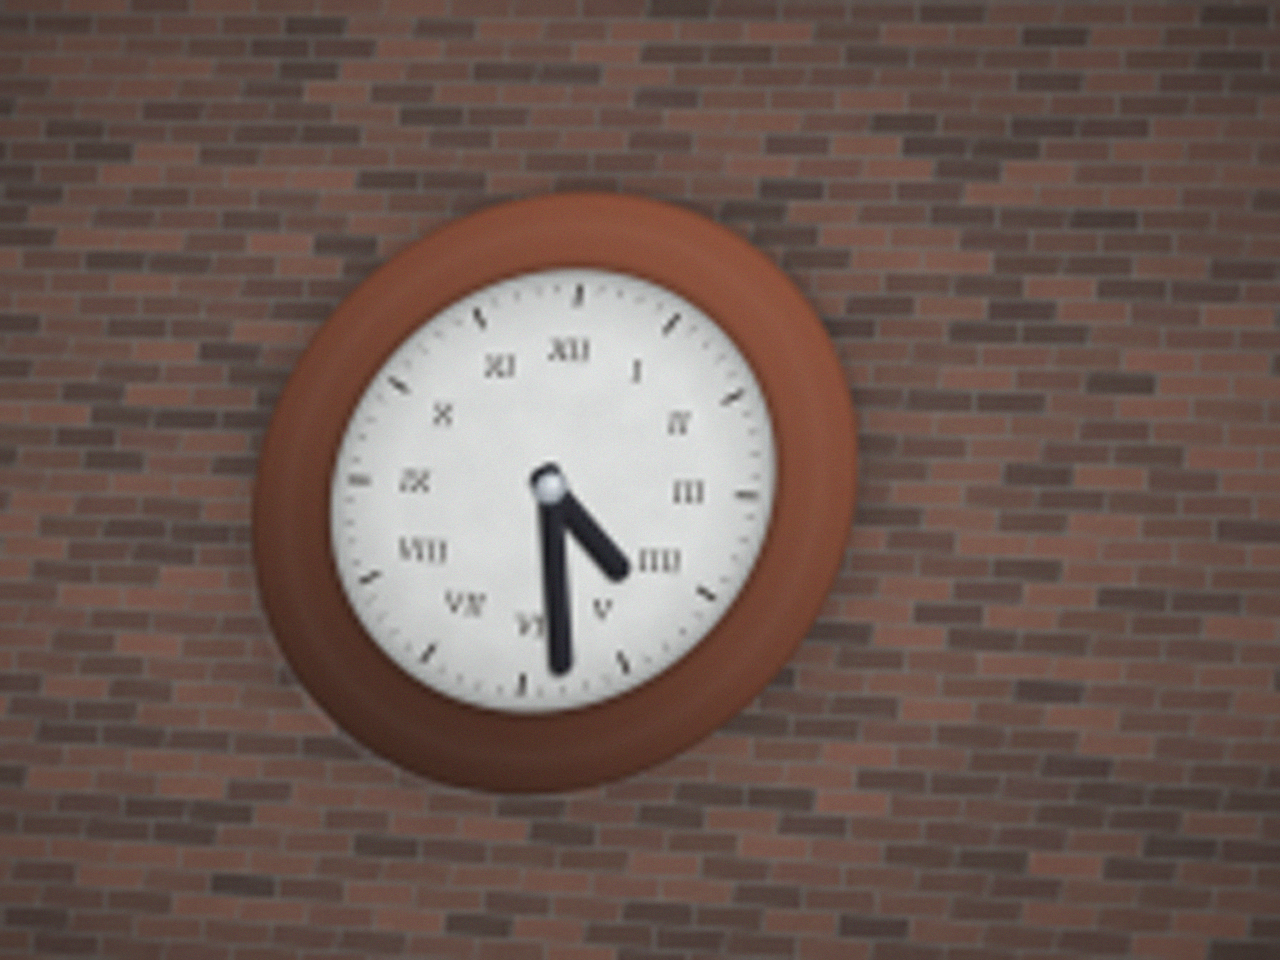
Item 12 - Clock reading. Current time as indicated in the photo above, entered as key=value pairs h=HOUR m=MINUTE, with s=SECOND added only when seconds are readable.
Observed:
h=4 m=28
